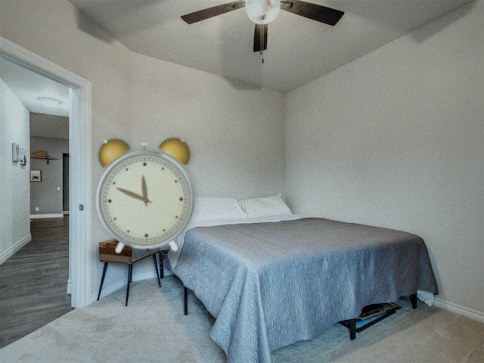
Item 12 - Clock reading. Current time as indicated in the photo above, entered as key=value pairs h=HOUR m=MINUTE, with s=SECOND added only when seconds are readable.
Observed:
h=11 m=49
